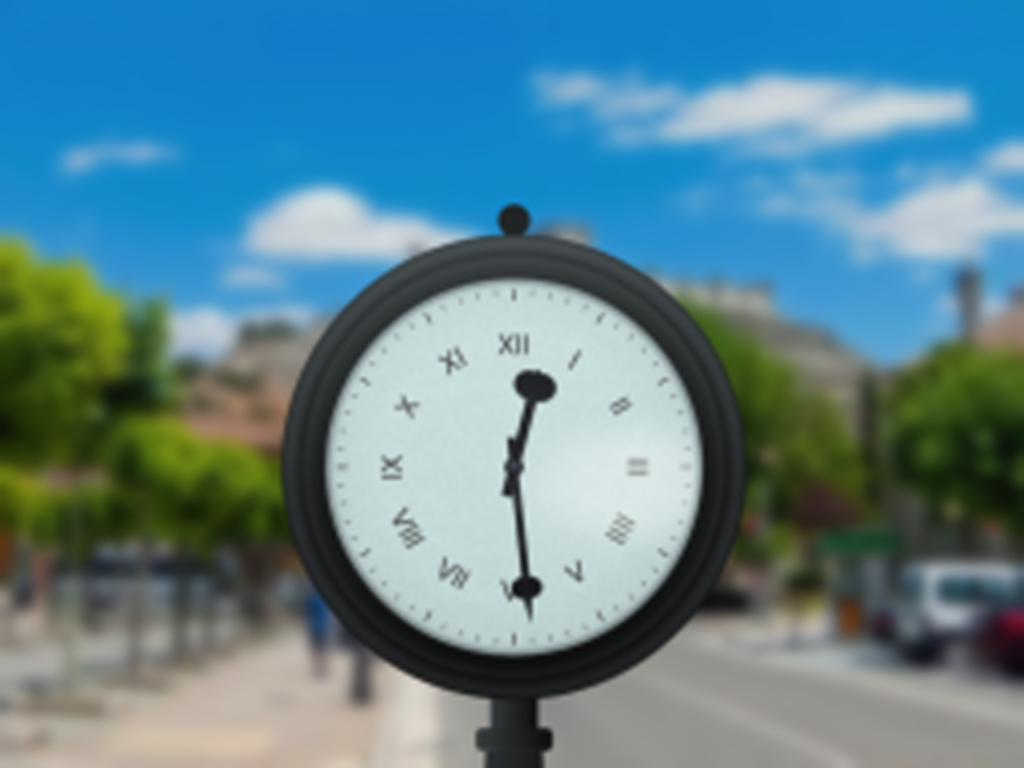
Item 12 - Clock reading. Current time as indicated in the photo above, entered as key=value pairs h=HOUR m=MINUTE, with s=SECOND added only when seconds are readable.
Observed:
h=12 m=29
